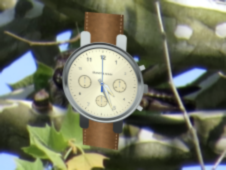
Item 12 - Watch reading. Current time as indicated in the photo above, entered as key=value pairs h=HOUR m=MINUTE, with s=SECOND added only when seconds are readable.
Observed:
h=4 m=26
